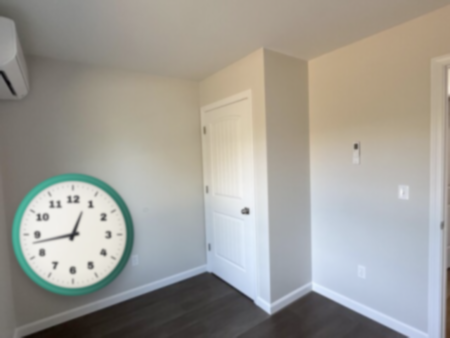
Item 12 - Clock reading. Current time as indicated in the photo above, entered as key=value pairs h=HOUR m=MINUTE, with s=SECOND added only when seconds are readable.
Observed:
h=12 m=43
